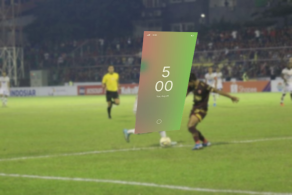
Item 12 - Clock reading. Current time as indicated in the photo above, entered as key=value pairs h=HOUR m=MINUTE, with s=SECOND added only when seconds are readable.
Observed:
h=5 m=0
